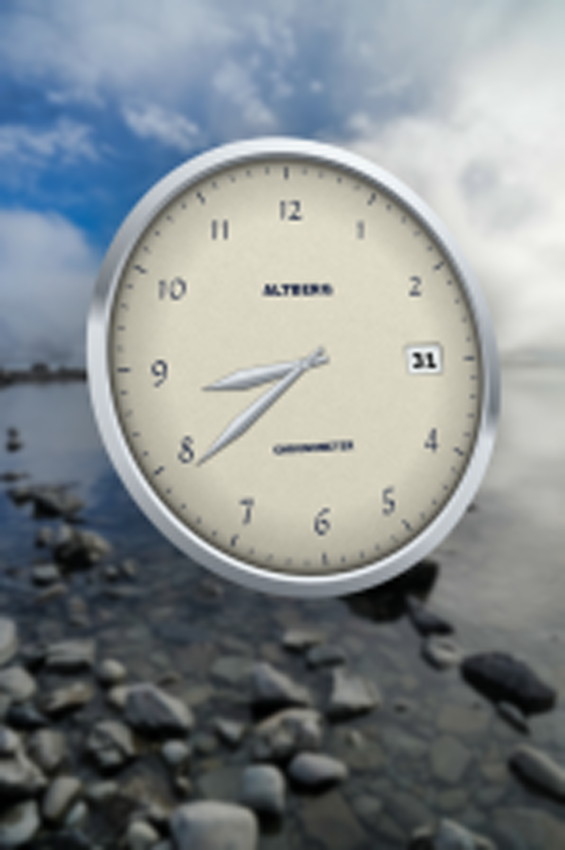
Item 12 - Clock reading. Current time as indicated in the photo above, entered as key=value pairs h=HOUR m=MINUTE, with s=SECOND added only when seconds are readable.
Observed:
h=8 m=39
